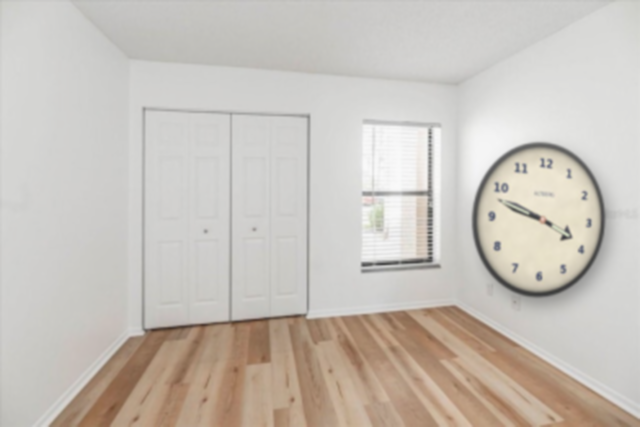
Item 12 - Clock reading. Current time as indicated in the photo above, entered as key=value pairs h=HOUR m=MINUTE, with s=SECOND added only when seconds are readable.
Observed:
h=3 m=48
